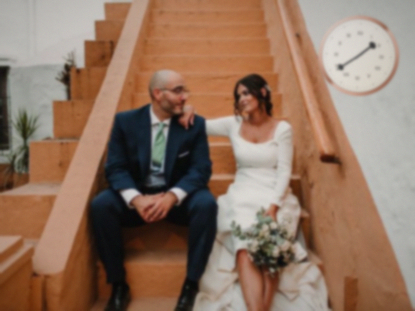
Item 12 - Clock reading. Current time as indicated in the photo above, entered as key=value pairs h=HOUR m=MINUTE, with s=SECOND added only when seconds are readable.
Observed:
h=1 m=39
